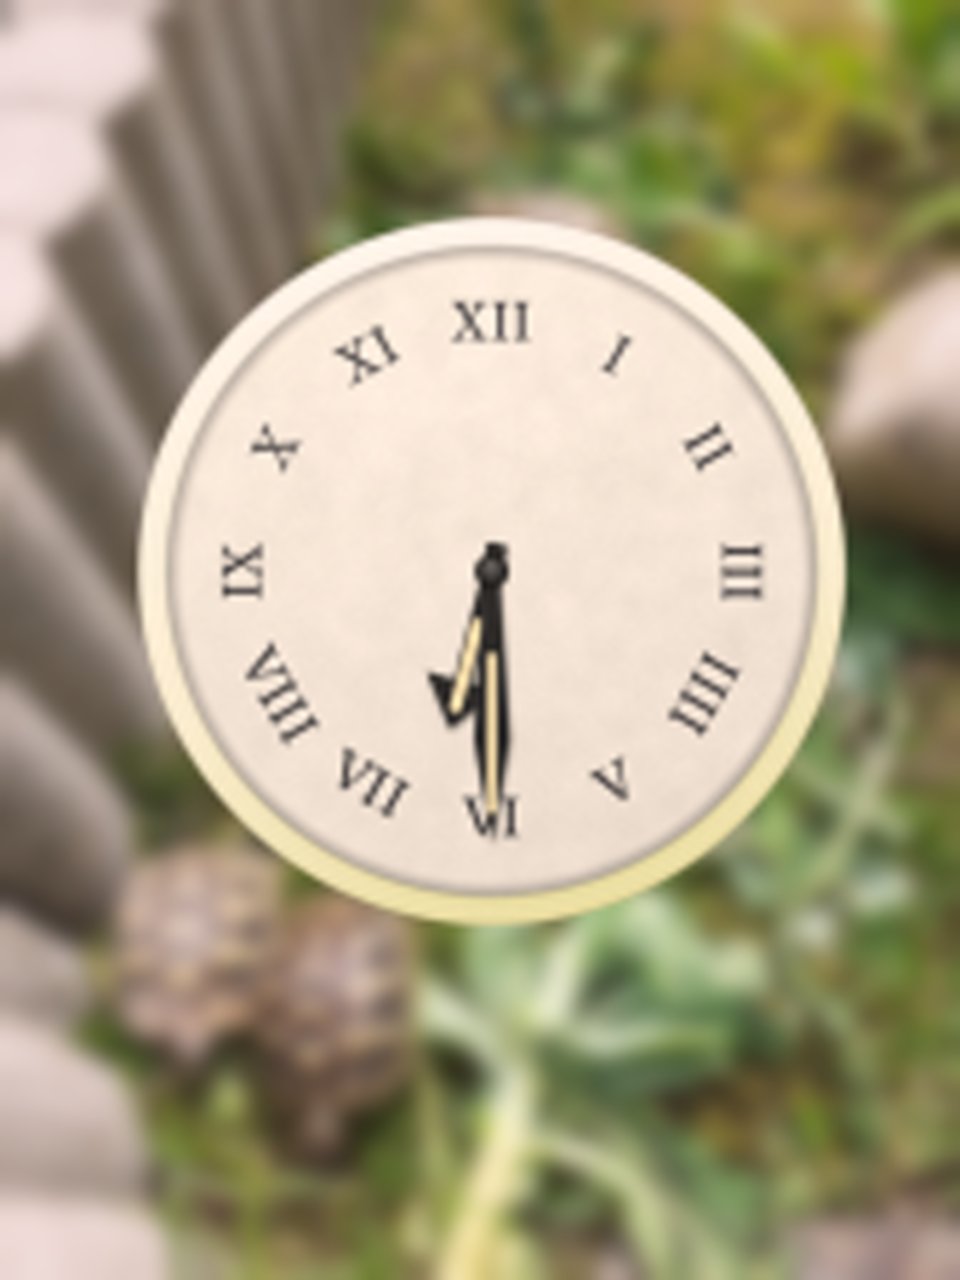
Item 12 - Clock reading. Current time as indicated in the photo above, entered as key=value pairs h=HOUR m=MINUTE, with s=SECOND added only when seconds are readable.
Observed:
h=6 m=30
